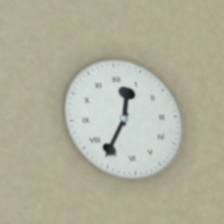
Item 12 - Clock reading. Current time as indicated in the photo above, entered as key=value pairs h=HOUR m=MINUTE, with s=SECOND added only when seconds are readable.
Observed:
h=12 m=36
